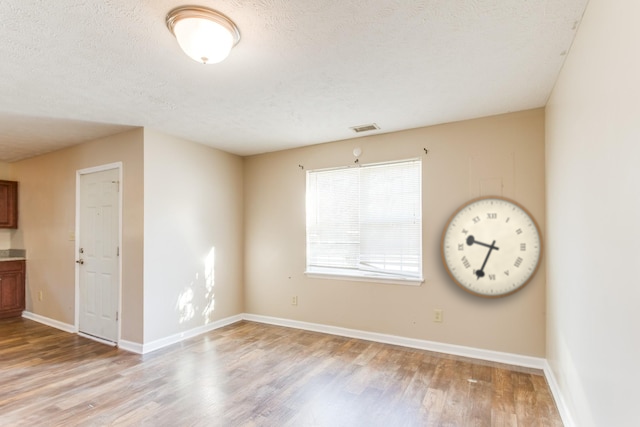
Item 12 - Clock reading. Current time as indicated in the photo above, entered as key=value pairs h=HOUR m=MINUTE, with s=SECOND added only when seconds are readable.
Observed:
h=9 m=34
